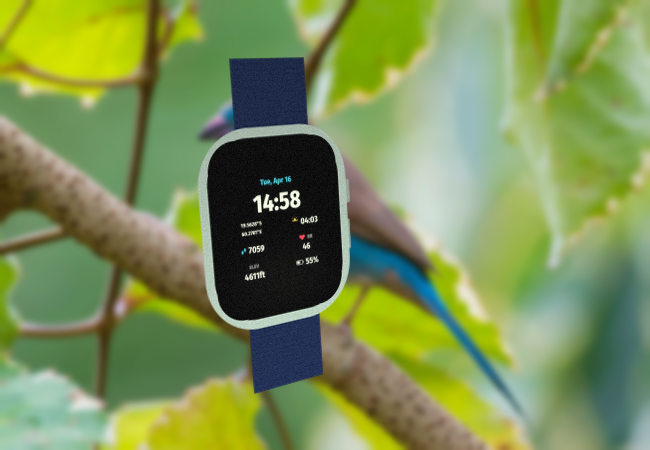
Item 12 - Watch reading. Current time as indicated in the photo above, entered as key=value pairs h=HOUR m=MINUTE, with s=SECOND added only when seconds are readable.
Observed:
h=14 m=58
